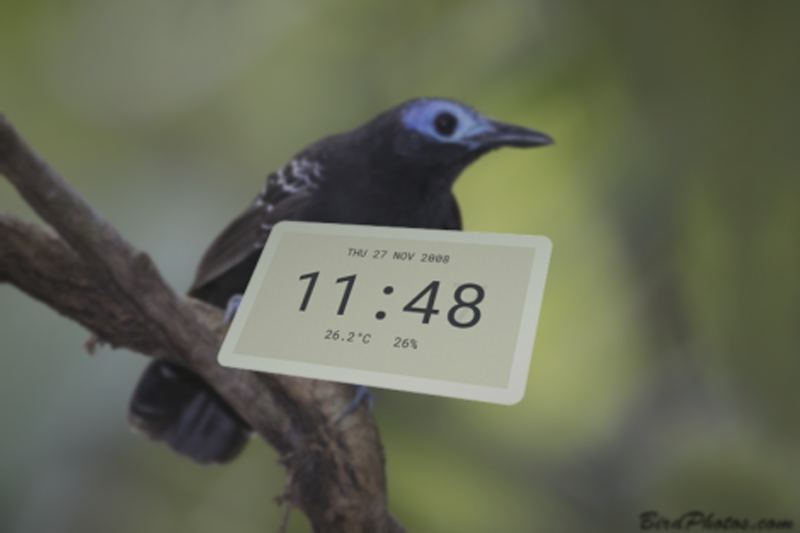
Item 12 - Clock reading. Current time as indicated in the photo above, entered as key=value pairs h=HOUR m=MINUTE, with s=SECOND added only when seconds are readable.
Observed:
h=11 m=48
